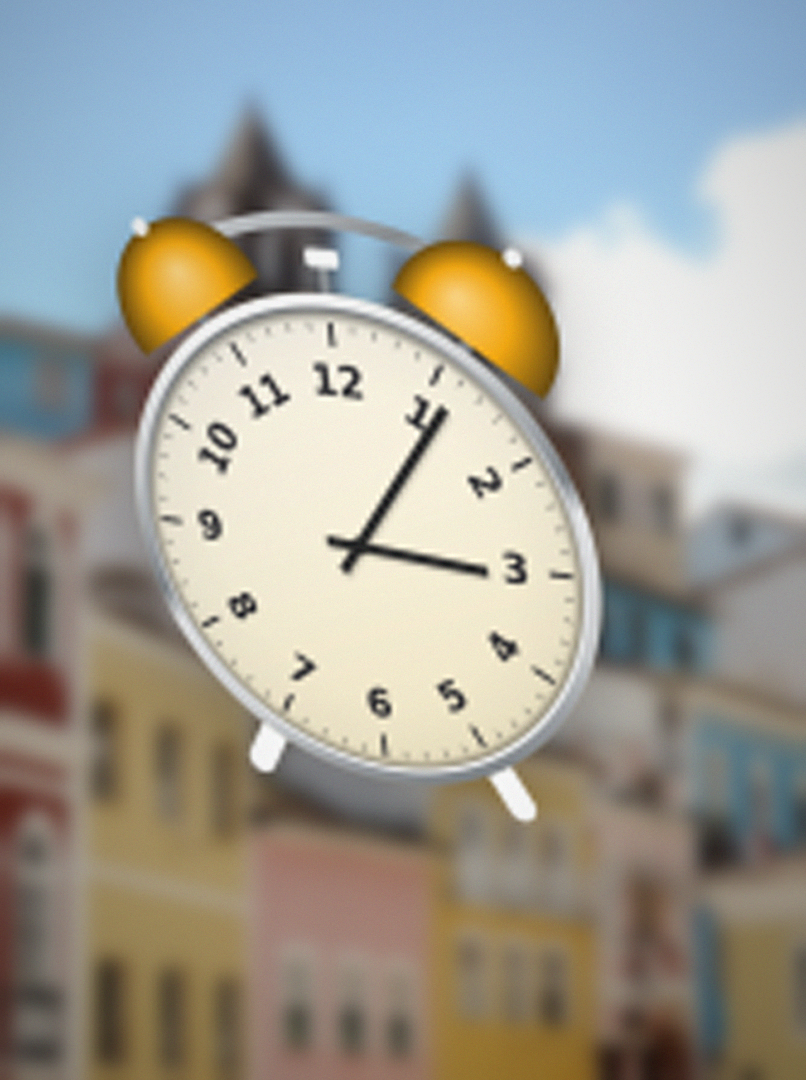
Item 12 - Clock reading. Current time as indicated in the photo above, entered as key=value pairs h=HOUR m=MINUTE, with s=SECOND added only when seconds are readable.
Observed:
h=3 m=6
